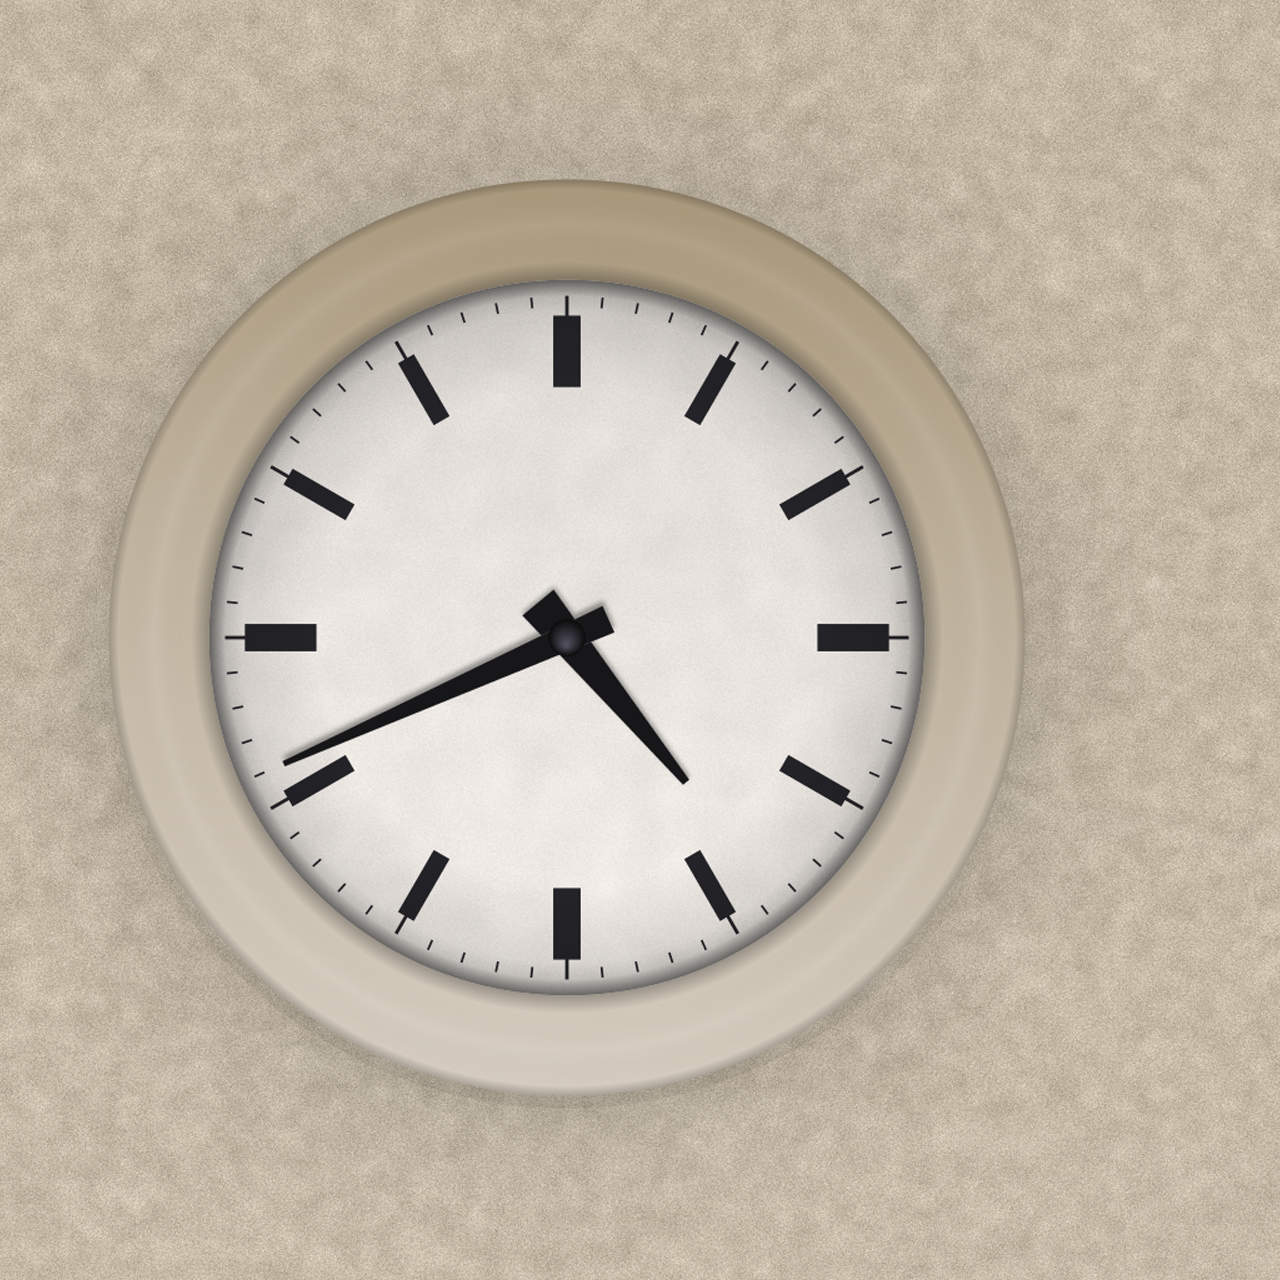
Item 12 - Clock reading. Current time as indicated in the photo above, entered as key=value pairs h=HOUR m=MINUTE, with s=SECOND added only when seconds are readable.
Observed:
h=4 m=41
